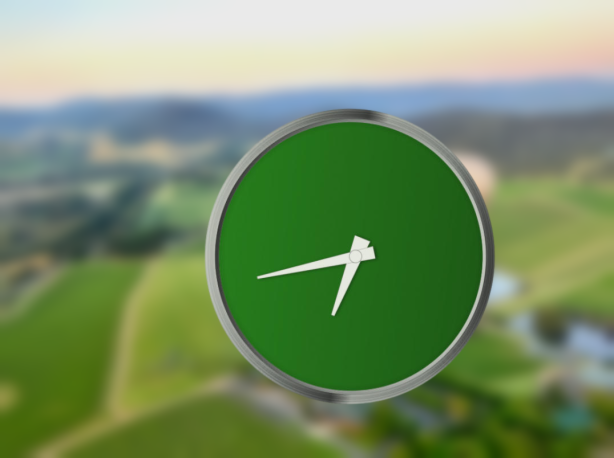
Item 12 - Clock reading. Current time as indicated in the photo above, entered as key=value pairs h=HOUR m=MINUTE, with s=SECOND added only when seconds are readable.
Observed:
h=6 m=43
